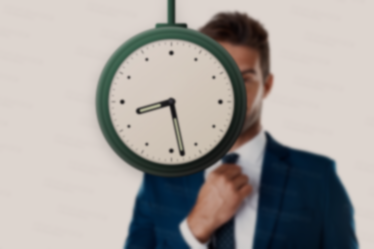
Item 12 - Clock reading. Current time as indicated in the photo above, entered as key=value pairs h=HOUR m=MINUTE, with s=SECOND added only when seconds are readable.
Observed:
h=8 m=28
